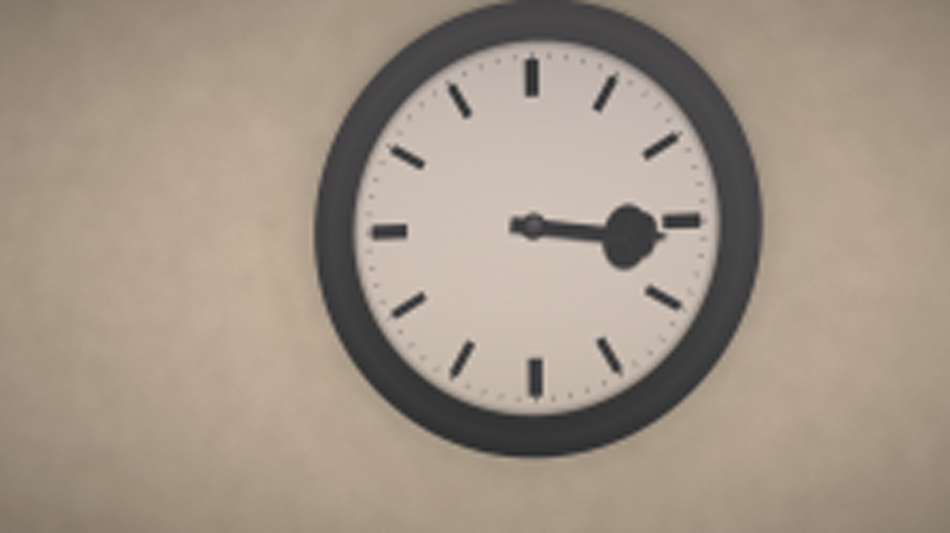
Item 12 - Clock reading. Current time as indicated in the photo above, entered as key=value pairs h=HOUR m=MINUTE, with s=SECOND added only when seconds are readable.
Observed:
h=3 m=16
